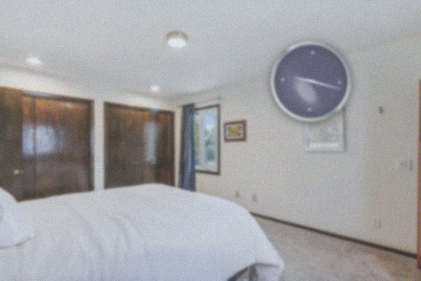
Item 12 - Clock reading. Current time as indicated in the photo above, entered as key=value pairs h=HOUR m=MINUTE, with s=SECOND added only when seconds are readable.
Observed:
h=9 m=17
